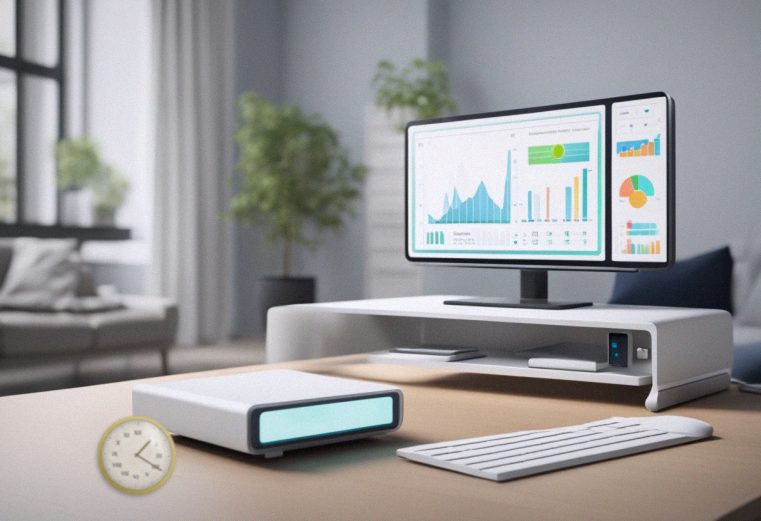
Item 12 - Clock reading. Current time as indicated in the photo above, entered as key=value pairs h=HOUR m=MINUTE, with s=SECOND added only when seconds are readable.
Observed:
h=1 m=20
